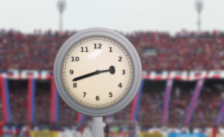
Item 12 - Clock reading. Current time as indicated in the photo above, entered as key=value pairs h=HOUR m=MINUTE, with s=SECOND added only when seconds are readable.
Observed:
h=2 m=42
